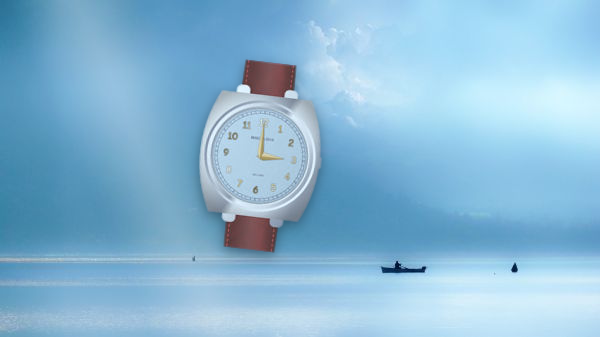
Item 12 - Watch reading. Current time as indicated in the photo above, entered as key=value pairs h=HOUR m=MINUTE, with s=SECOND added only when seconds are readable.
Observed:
h=3 m=0
